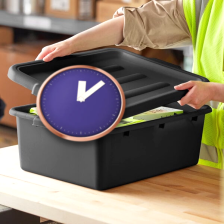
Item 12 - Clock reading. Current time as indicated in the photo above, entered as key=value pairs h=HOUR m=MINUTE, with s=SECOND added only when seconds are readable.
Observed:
h=12 m=8
